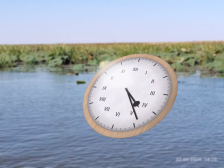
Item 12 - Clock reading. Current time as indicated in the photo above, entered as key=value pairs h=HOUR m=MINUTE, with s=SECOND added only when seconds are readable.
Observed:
h=4 m=24
